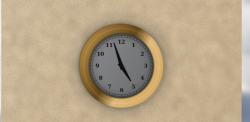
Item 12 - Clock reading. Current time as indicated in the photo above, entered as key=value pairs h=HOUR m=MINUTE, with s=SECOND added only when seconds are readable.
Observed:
h=4 m=57
